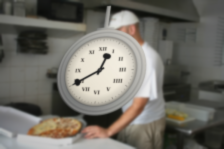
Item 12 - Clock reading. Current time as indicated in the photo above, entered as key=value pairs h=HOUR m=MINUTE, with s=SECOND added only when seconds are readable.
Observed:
h=12 m=40
